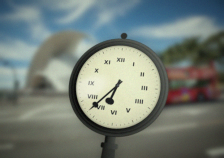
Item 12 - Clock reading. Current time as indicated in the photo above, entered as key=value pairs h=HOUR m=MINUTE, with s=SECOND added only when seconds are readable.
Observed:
h=6 m=37
